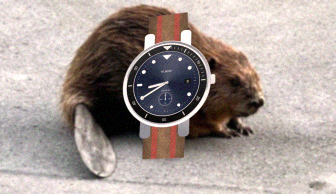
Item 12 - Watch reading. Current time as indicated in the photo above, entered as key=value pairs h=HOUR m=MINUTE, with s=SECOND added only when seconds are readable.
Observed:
h=8 m=40
